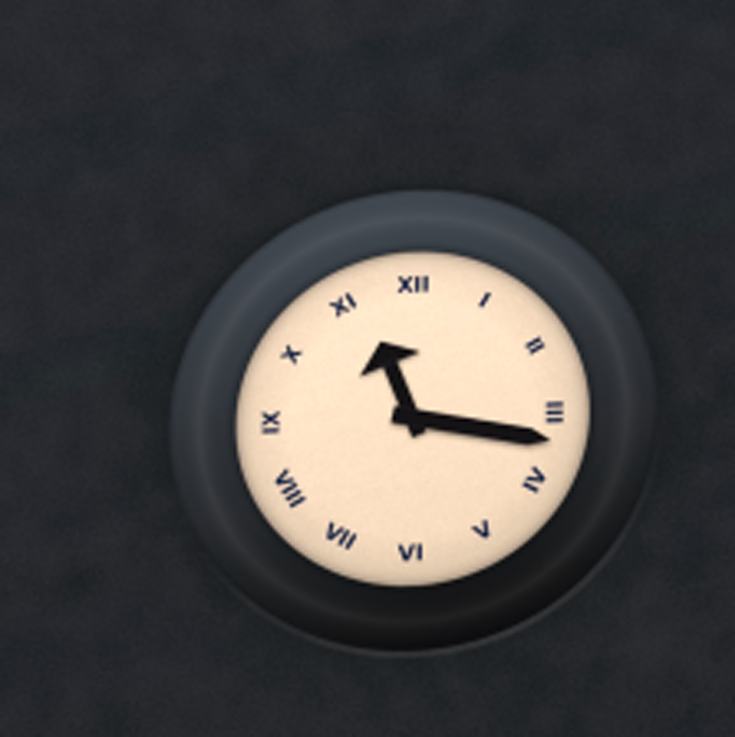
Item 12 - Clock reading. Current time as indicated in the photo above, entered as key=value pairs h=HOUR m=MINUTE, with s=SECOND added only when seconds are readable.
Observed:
h=11 m=17
